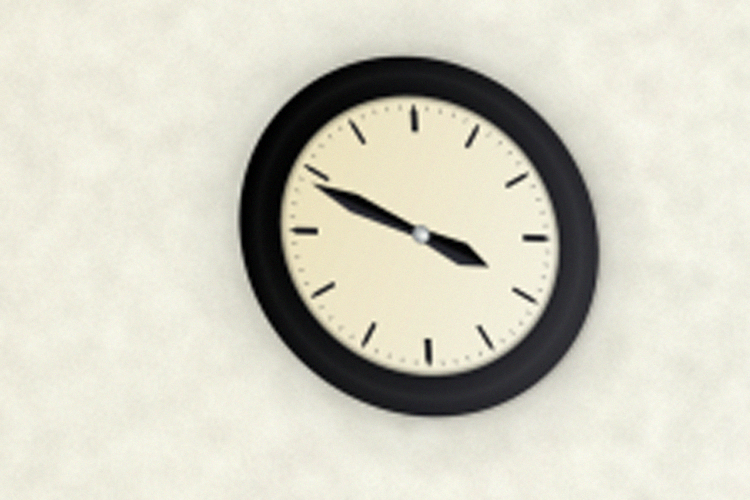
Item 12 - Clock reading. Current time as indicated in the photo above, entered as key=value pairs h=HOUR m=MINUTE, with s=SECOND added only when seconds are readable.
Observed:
h=3 m=49
